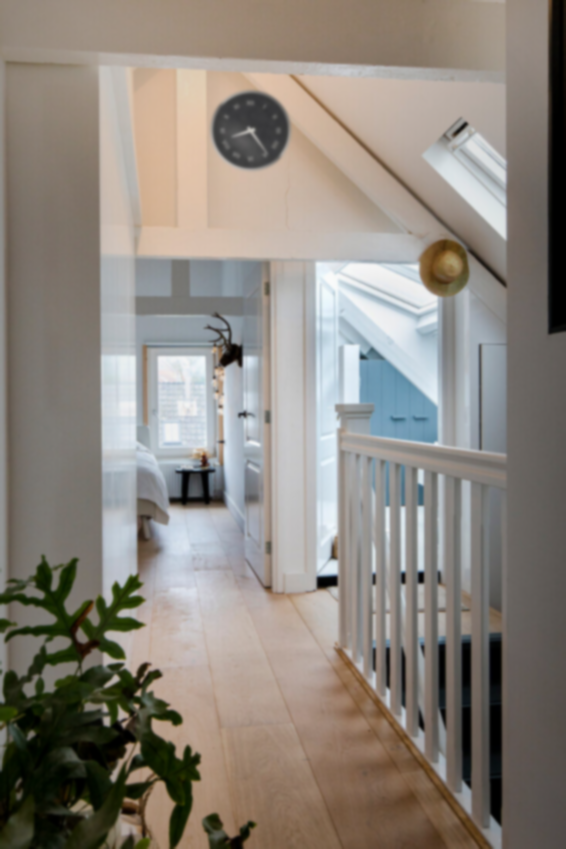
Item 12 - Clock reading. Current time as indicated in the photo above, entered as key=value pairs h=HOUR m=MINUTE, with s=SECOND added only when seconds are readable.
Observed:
h=8 m=24
